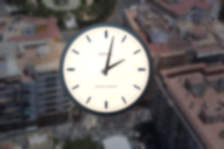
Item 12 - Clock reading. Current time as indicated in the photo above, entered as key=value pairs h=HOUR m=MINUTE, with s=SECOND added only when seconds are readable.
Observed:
h=2 m=2
